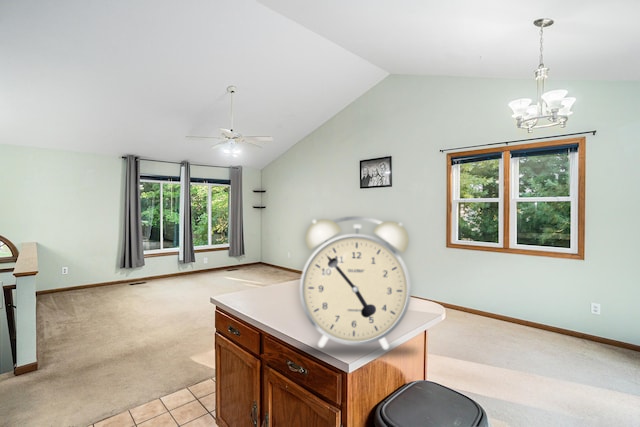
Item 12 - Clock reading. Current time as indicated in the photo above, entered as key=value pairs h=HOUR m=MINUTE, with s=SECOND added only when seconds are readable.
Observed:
h=4 m=53
